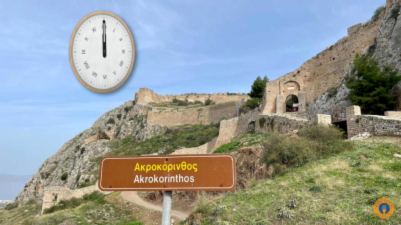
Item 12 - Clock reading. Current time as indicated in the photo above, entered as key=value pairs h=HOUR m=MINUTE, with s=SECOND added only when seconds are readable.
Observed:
h=12 m=0
